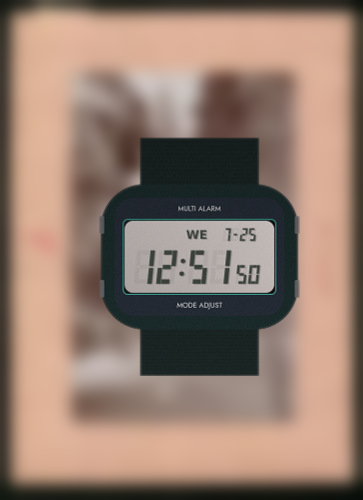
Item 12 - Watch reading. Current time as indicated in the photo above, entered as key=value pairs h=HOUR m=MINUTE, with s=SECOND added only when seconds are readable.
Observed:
h=12 m=51 s=50
